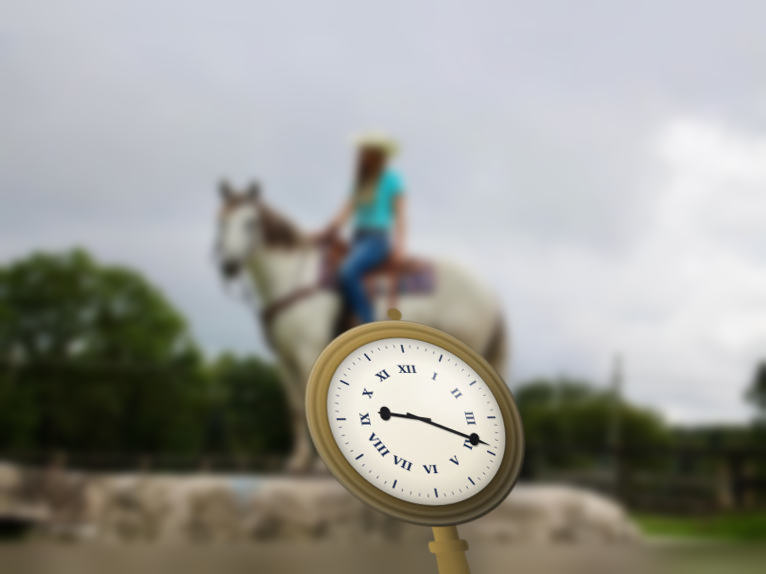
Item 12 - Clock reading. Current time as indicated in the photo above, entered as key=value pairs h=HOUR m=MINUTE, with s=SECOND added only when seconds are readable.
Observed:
h=9 m=19
